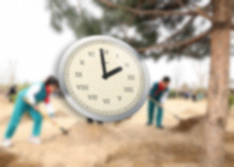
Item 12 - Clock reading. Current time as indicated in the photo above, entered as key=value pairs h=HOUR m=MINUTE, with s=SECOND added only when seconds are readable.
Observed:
h=1 m=59
